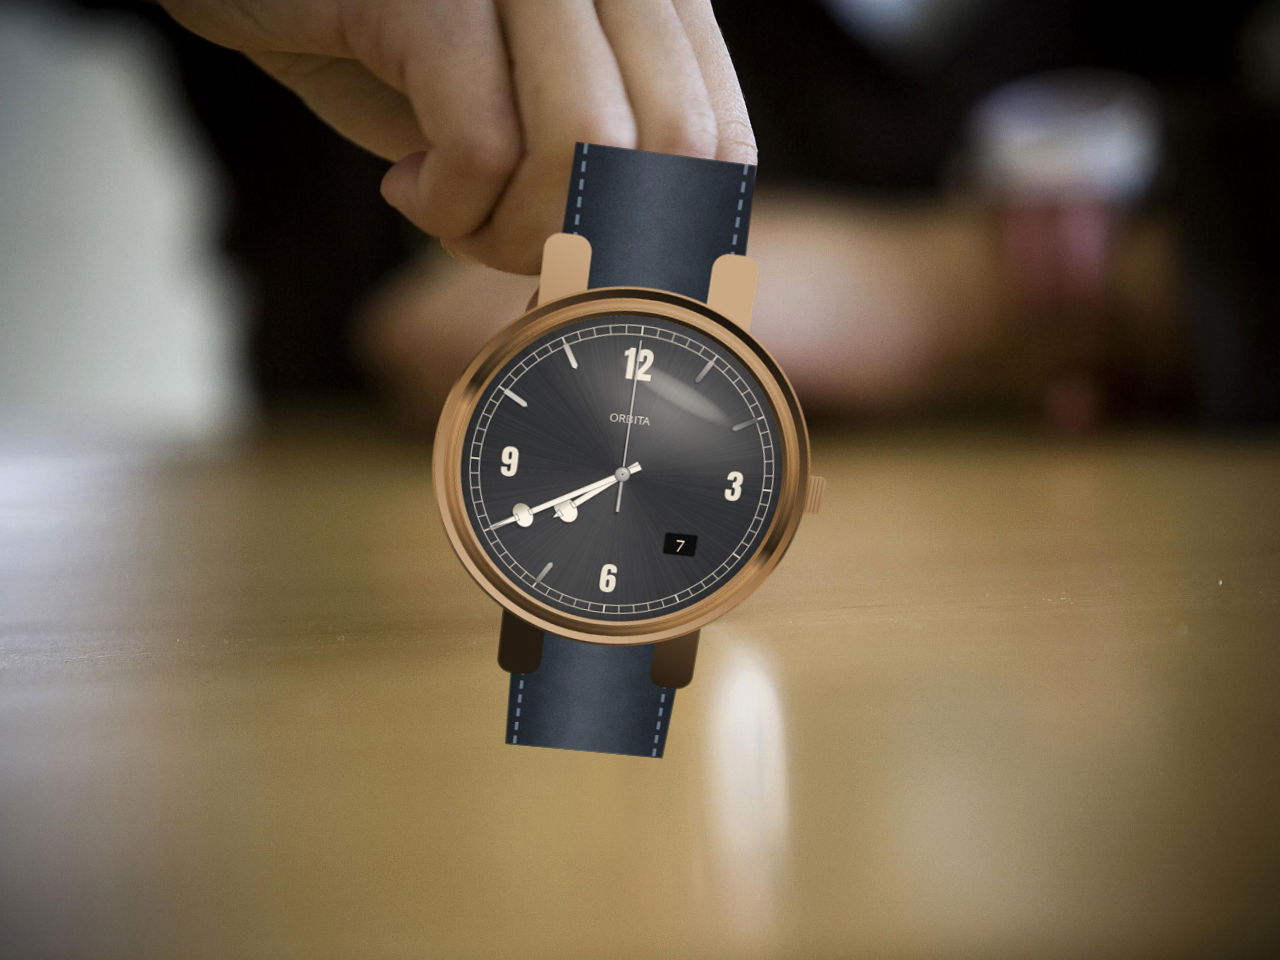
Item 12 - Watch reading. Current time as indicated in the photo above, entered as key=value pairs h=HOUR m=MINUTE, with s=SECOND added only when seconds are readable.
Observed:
h=7 m=40 s=0
